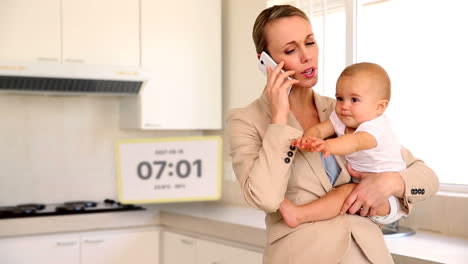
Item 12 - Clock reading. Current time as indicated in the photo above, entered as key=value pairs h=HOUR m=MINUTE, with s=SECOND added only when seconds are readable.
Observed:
h=7 m=1
